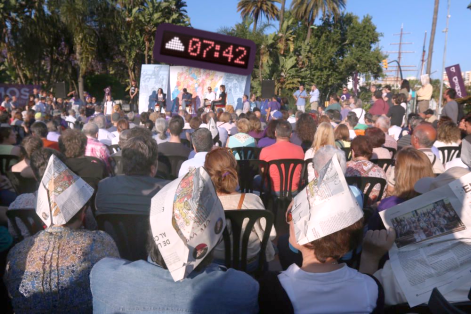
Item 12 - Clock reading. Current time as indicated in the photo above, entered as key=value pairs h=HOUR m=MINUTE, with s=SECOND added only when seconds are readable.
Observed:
h=7 m=42
